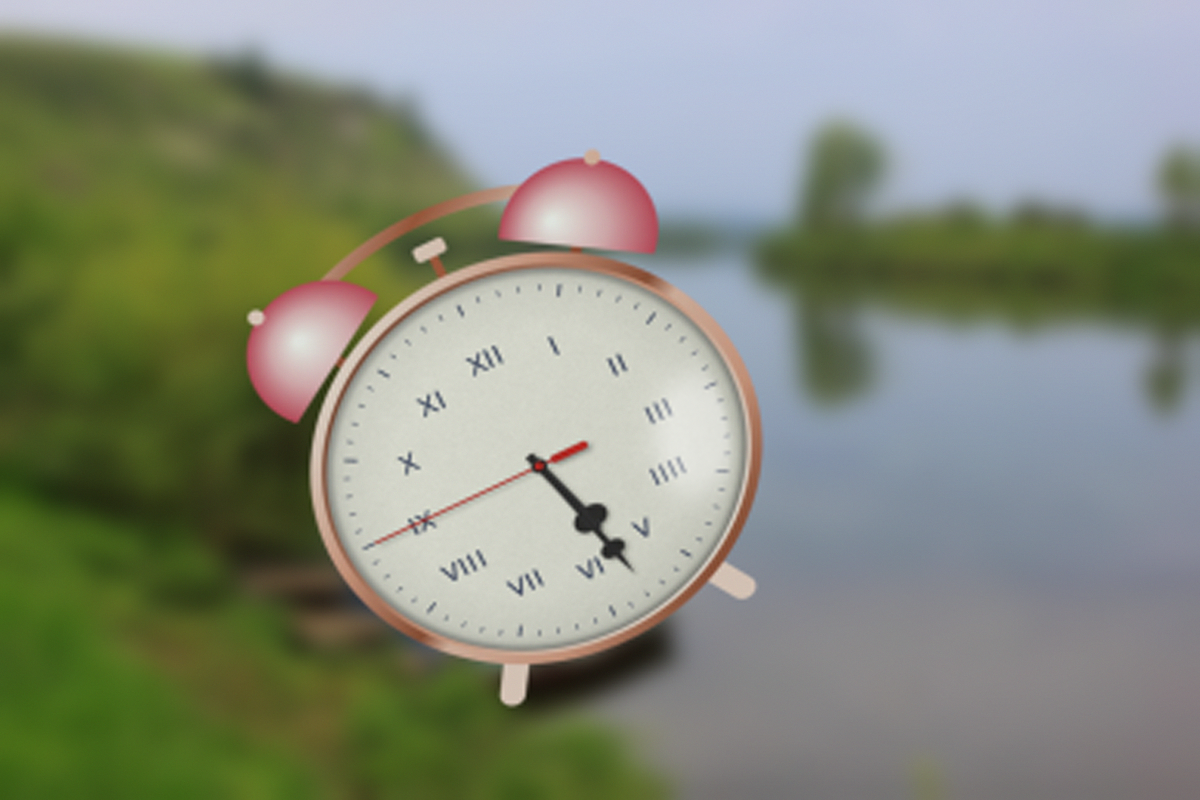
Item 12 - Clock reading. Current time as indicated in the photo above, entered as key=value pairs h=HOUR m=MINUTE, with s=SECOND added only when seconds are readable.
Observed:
h=5 m=27 s=45
